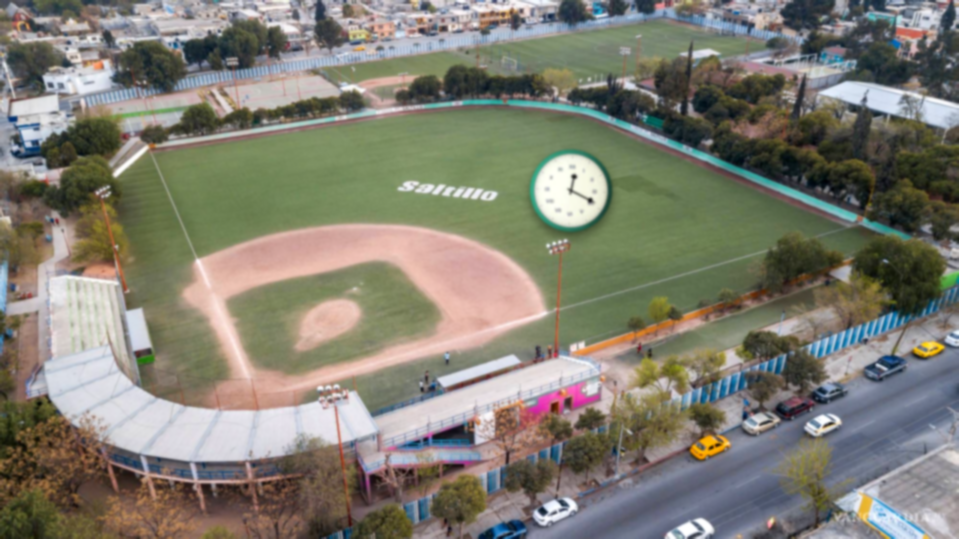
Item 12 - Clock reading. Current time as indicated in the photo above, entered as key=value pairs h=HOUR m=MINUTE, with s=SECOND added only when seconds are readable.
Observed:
h=12 m=19
